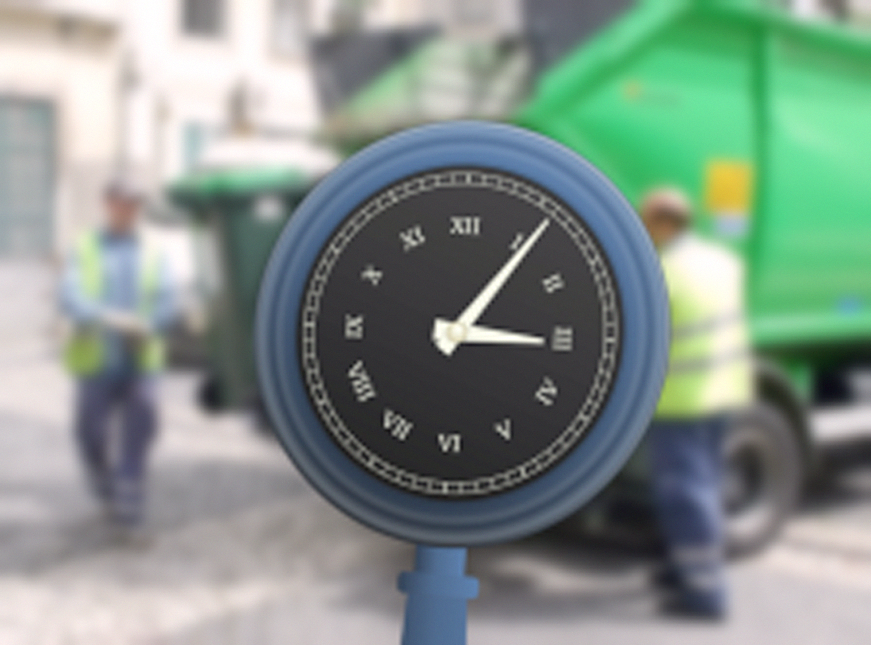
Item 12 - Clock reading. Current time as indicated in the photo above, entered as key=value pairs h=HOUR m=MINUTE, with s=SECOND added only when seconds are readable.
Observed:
h=3 m=6
